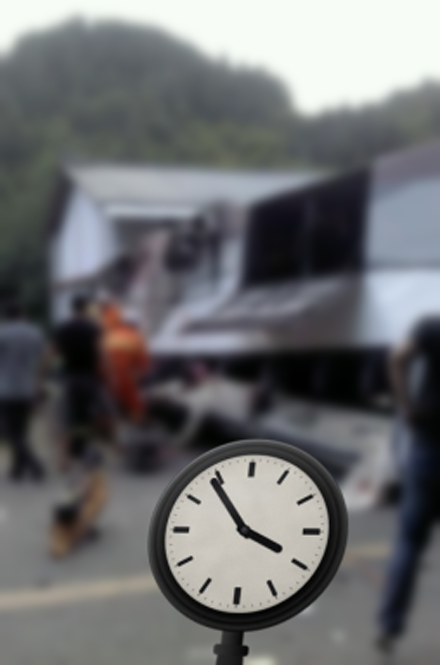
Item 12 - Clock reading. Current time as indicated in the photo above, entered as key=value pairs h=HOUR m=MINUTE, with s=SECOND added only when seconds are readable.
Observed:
h=3 m=54
